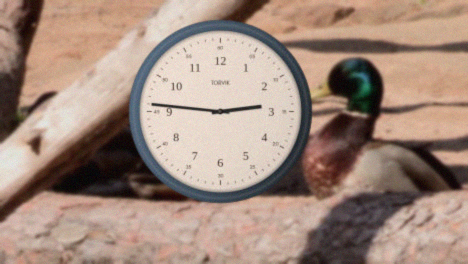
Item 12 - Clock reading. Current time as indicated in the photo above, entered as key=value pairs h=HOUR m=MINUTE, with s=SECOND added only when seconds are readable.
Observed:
h=2 m=46
